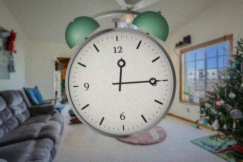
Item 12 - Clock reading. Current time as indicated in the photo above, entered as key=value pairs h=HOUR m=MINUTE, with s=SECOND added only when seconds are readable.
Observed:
h=12 m=15
